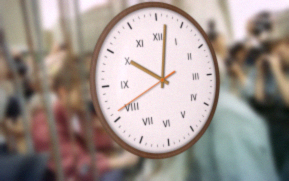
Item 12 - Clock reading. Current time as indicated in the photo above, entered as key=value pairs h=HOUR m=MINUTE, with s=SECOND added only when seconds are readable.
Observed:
h=10 m=1 s=41
